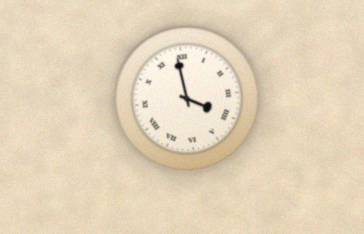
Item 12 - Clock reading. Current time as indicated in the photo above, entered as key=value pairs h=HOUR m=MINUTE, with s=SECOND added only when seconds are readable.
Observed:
h=3 m=59
